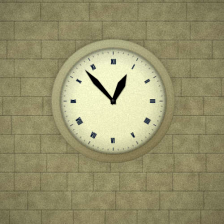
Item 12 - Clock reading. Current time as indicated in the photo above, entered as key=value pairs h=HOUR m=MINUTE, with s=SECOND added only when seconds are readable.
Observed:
h=12 m=53
